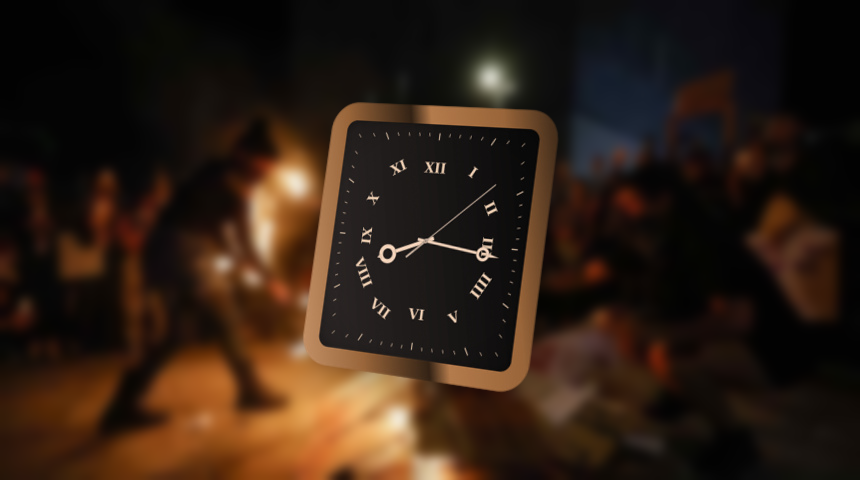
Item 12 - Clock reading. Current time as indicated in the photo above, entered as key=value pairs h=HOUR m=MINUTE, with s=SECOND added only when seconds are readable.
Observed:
h=8 m=16 s=8
